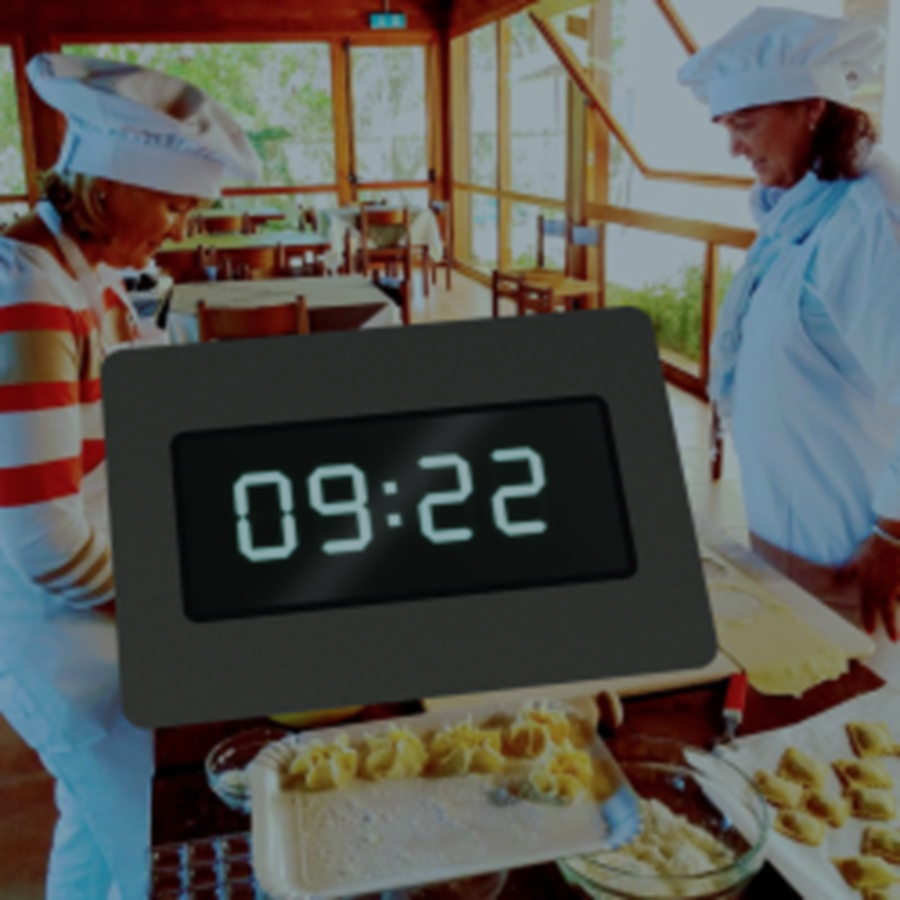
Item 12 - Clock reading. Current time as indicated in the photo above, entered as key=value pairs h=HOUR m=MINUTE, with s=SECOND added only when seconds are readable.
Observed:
h=9 m=22
